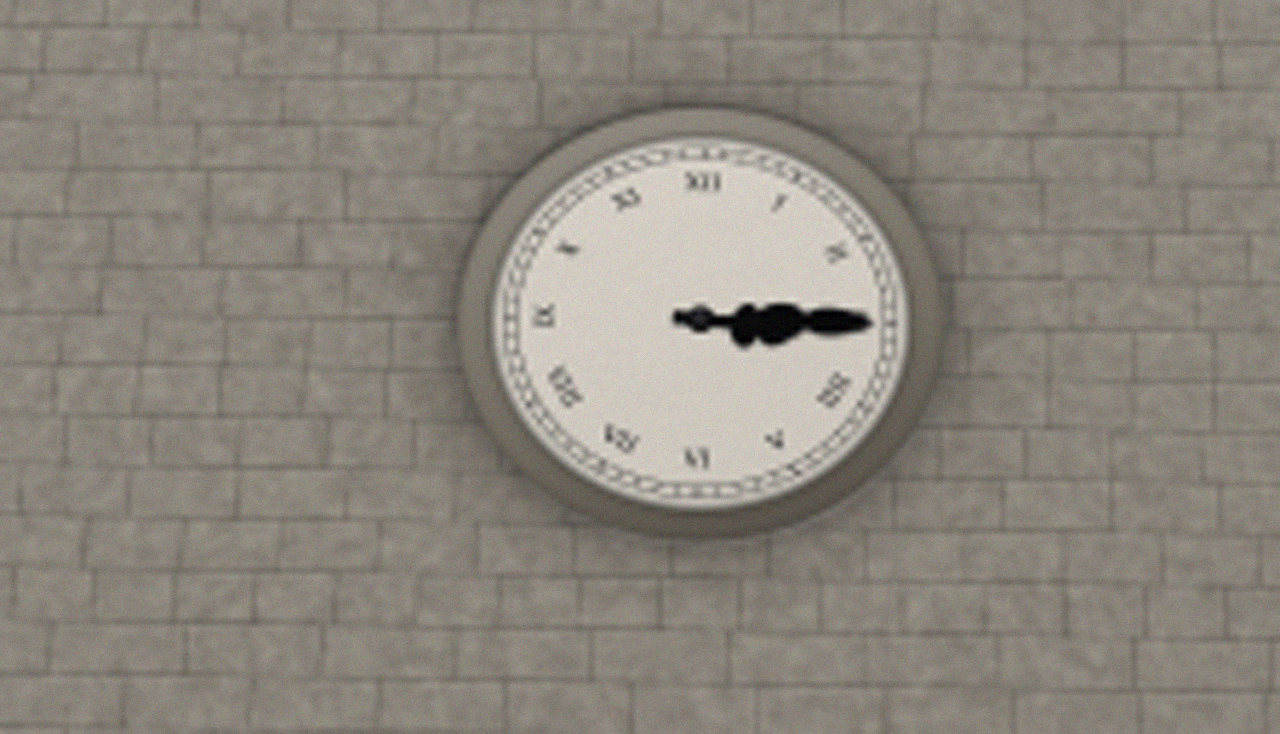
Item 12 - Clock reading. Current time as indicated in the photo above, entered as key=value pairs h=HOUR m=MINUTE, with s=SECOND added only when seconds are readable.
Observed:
h=3 m=15
